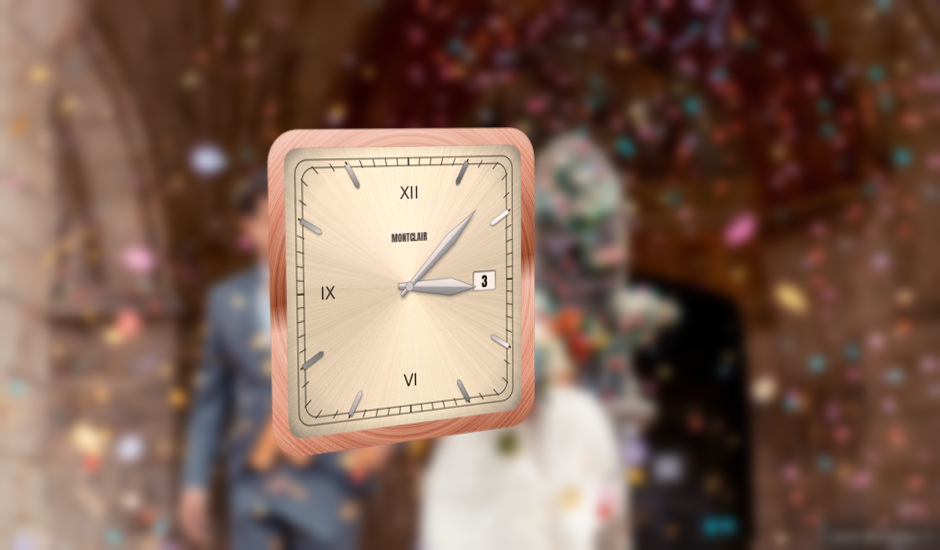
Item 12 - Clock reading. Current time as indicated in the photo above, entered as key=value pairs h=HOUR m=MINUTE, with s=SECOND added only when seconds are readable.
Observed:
h=3 m=8
